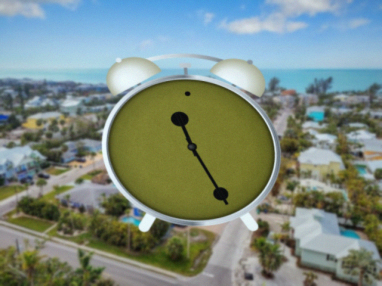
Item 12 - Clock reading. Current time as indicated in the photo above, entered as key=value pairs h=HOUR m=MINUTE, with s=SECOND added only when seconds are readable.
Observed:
h=11 m=26
